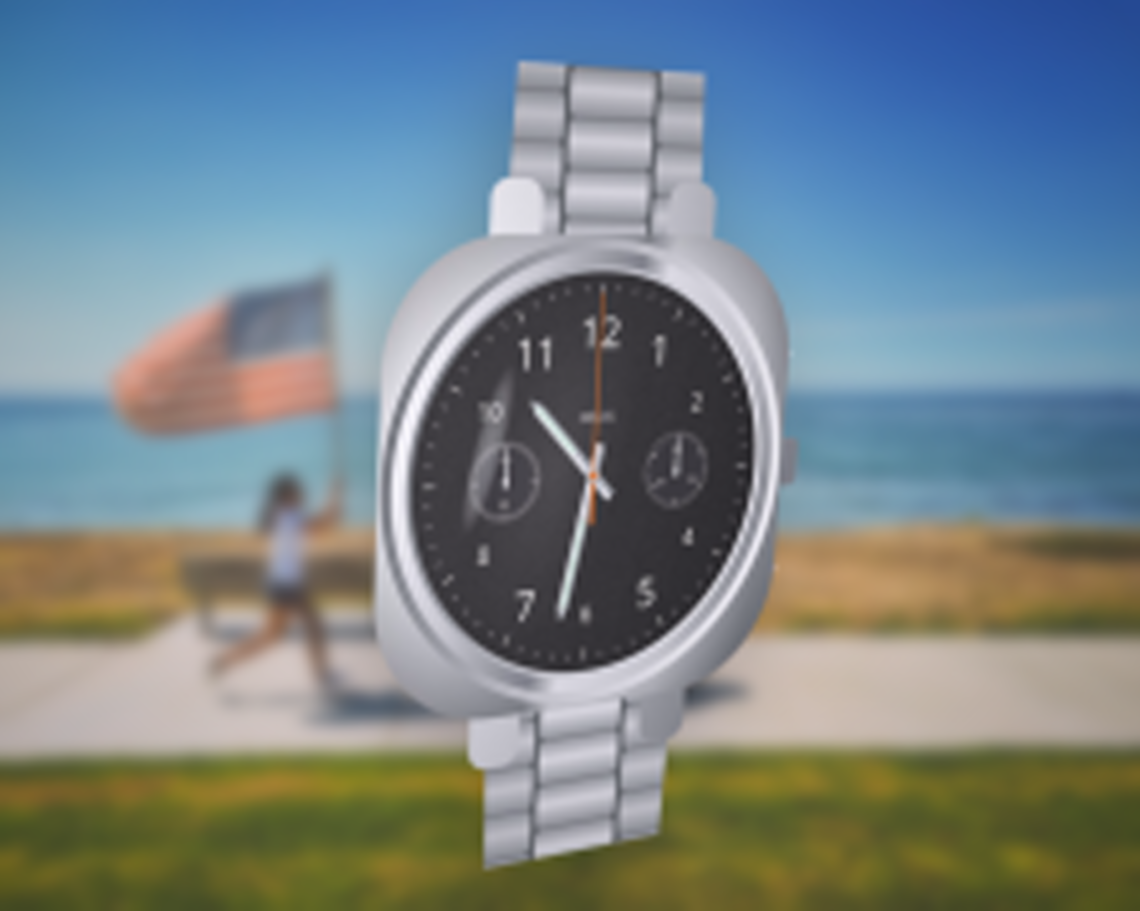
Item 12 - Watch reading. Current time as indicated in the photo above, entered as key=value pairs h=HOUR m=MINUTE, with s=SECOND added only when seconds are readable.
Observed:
h=10 m=32
